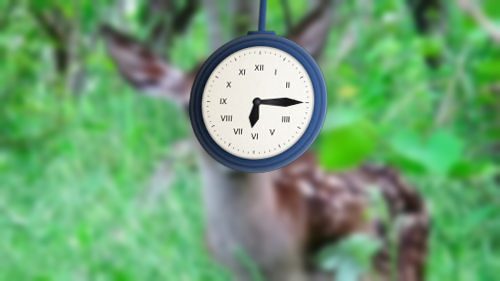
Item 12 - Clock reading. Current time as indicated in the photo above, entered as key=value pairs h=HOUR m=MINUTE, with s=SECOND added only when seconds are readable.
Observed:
h=6 m=15
